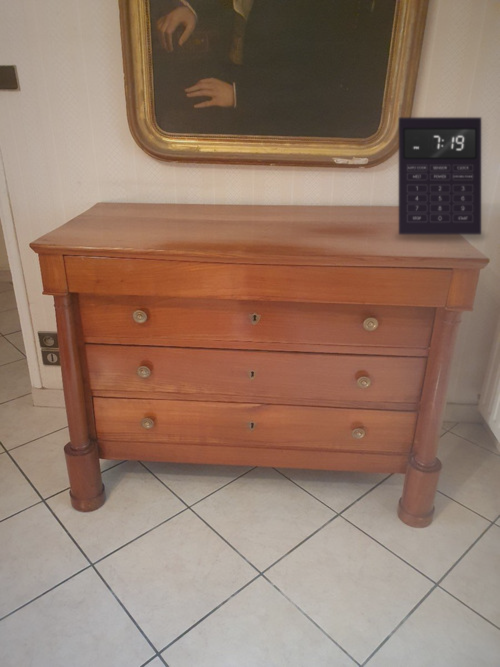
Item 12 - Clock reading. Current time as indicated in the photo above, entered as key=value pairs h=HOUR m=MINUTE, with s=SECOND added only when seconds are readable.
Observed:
h=7 m=19
